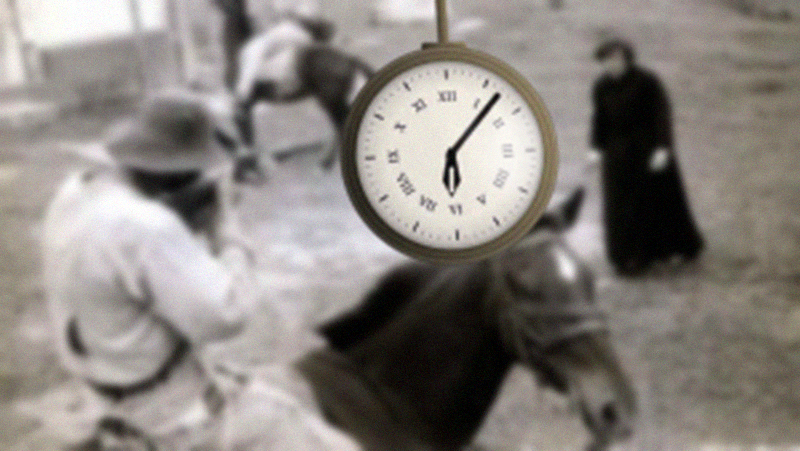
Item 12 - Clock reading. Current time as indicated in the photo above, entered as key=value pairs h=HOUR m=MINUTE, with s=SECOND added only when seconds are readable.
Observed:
h=6 m=7
